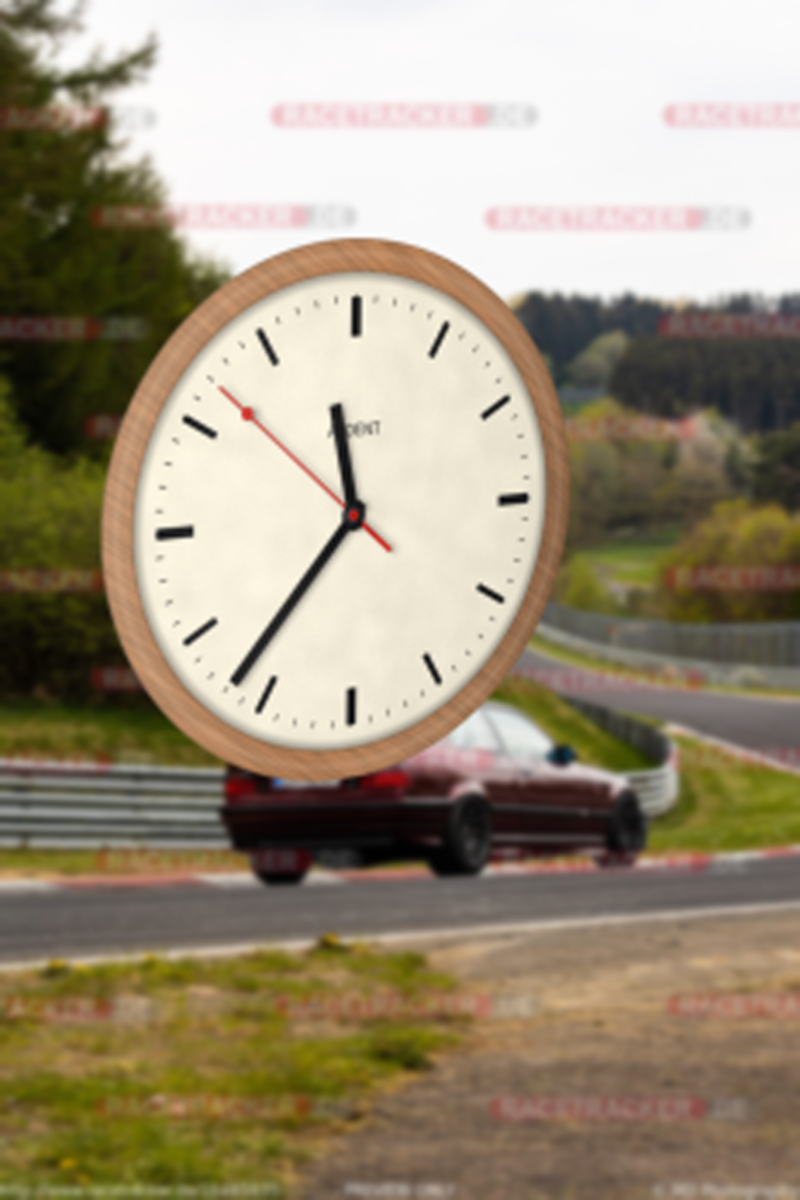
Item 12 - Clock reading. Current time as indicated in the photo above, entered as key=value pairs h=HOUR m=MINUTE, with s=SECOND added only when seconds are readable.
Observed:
h=11 m=36 s=52
